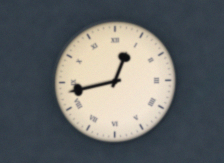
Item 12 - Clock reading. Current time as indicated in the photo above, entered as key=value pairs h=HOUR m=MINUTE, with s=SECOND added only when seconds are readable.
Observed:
h=12 m=43
